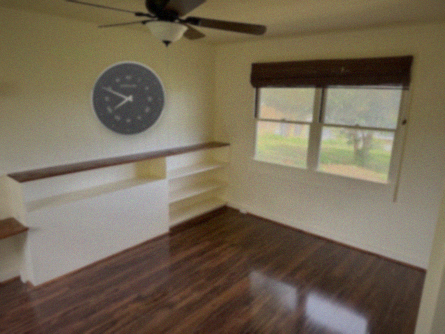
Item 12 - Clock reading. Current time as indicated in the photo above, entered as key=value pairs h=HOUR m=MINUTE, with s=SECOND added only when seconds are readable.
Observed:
h=7 m=49
